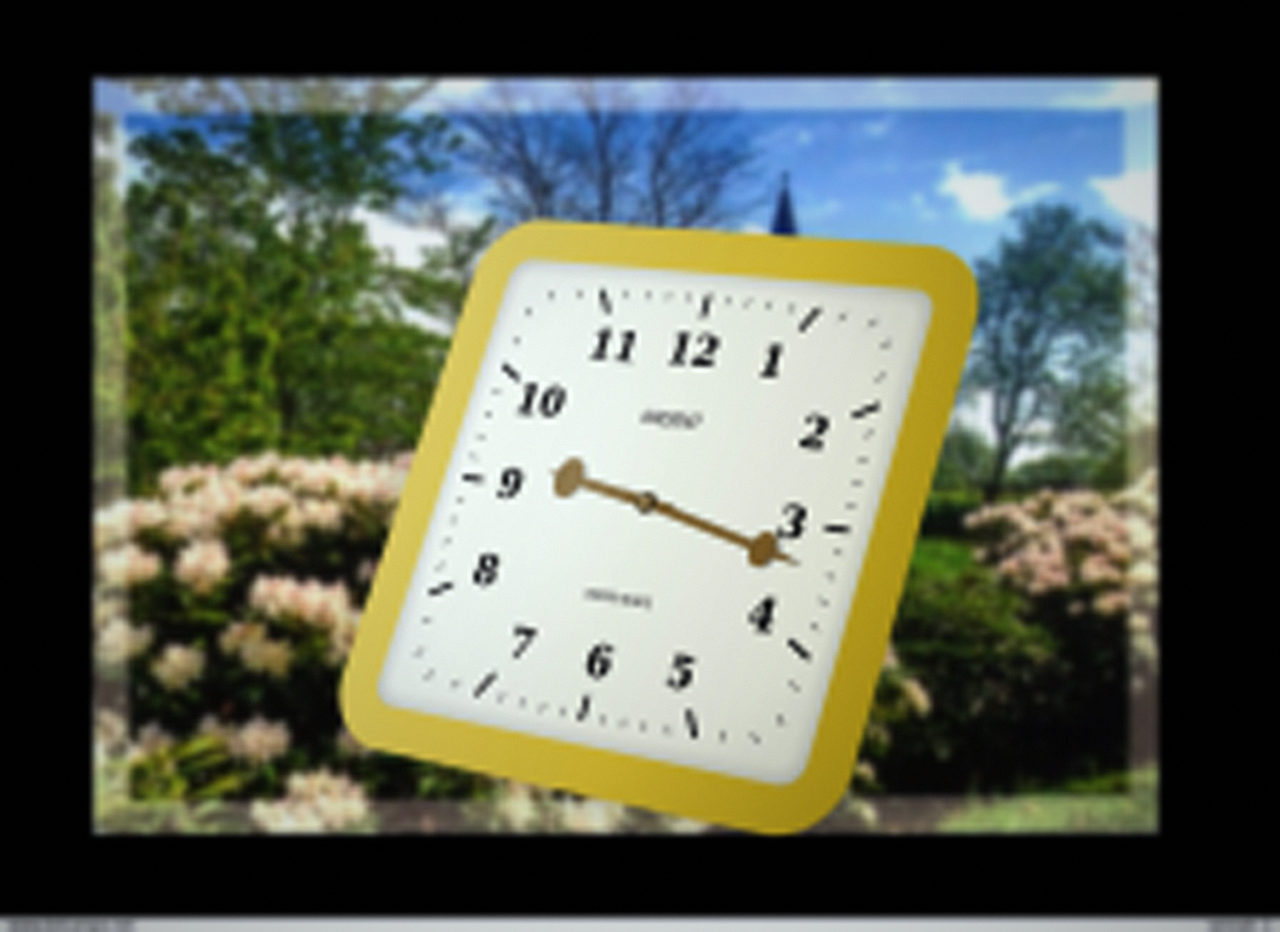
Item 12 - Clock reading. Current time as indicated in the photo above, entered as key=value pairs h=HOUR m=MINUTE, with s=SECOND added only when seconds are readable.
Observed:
h=9 m=17
